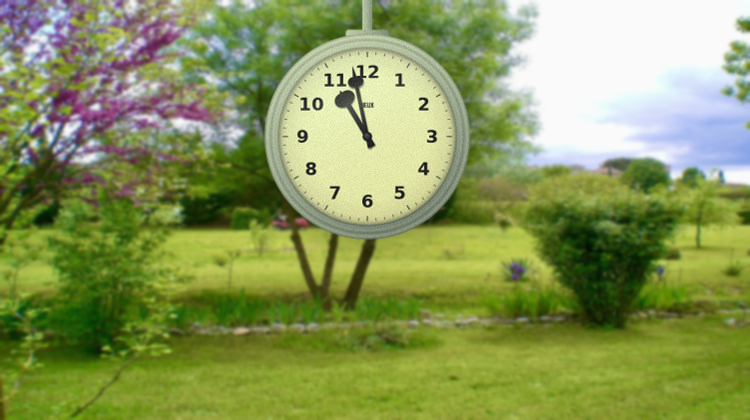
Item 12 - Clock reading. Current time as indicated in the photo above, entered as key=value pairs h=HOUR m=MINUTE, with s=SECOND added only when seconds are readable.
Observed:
h=10 m=58
